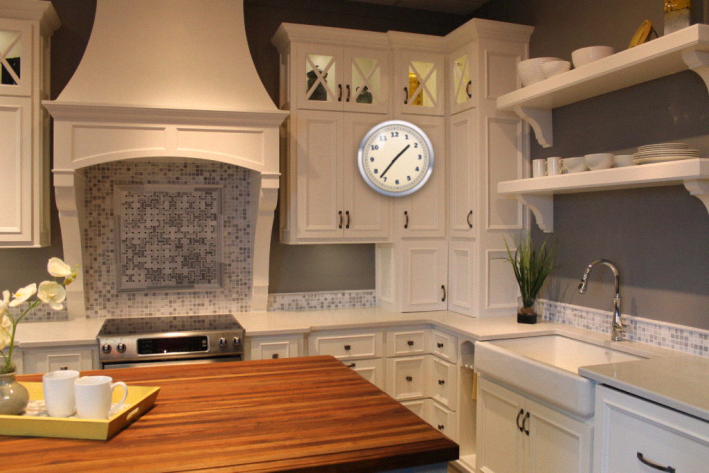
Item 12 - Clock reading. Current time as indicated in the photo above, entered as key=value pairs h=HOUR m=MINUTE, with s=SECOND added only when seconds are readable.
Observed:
h=1 m=37
